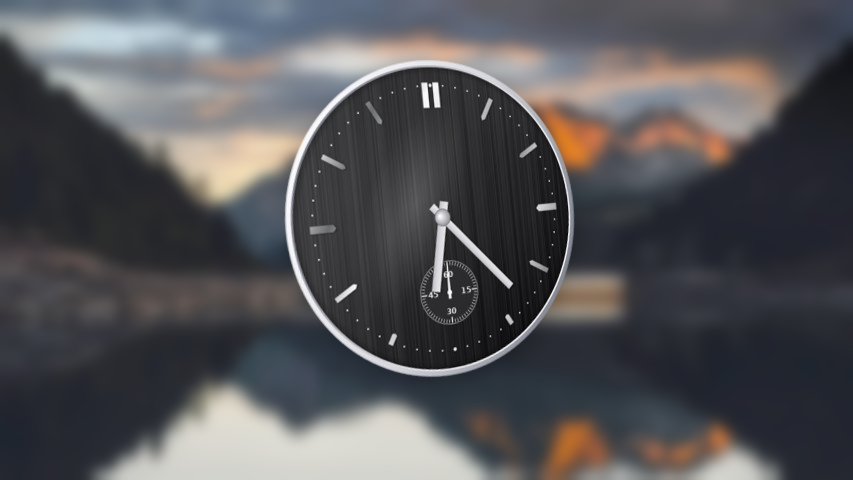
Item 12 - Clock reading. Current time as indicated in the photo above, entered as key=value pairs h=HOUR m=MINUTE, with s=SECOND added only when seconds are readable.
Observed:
h=6 m=23
